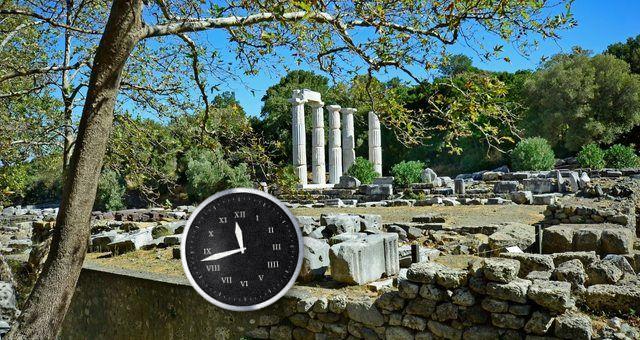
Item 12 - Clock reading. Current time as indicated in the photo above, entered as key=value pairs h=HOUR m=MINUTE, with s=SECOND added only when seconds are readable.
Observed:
h=11 m=43
